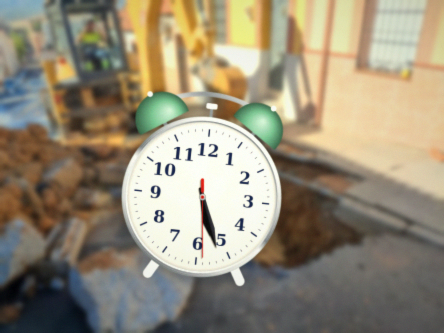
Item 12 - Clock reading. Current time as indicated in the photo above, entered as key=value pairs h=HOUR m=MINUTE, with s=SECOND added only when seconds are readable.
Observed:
h=5 m=26 s=29
